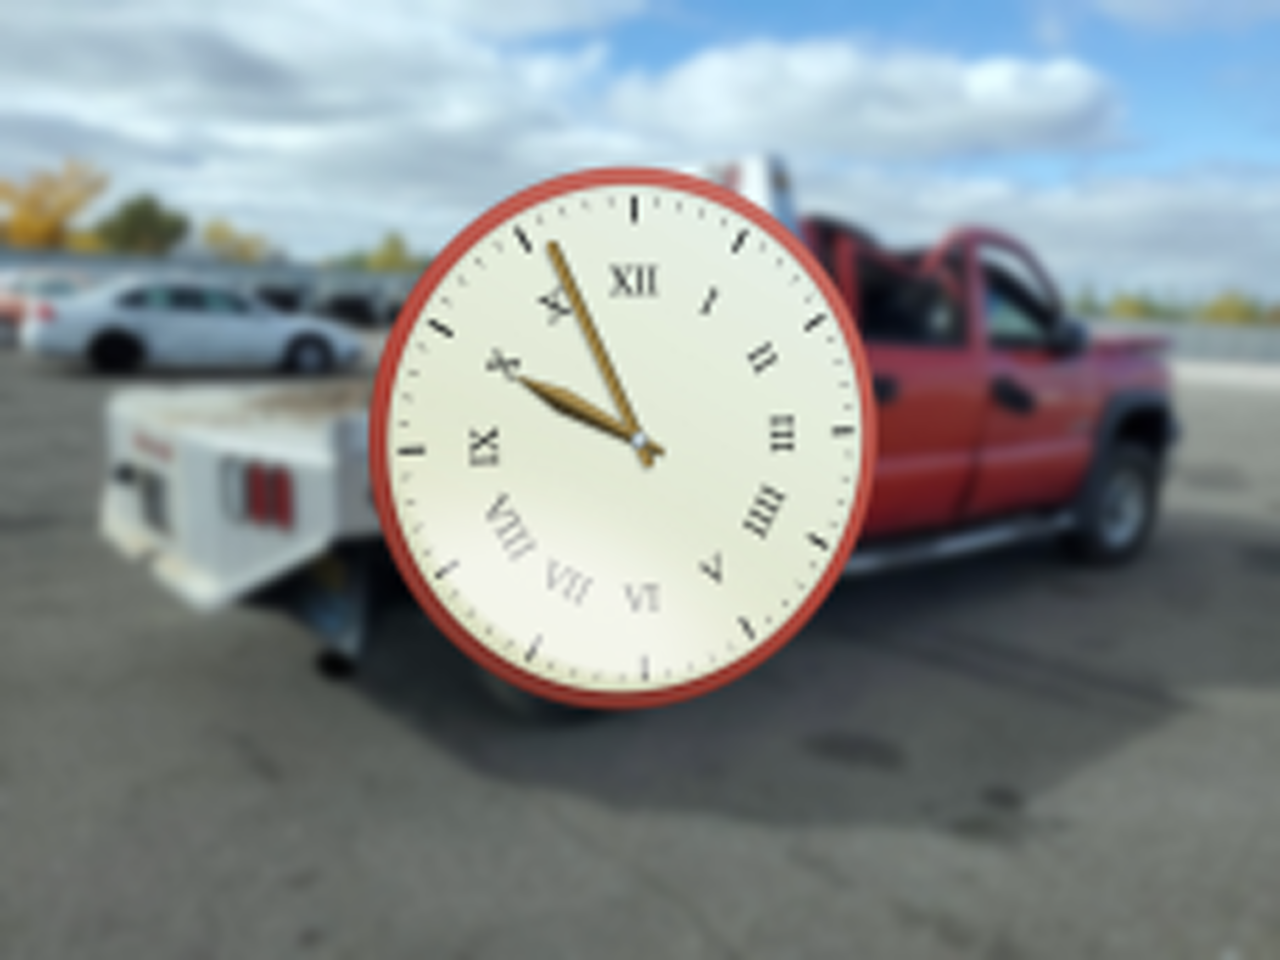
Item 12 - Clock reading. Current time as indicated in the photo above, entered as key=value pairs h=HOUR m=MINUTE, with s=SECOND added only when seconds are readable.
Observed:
h=9 m=56
